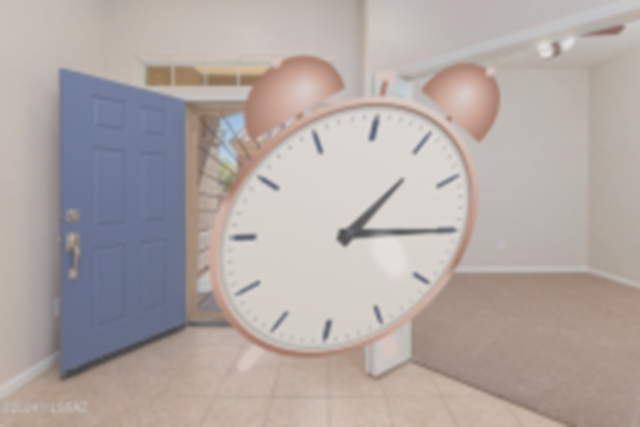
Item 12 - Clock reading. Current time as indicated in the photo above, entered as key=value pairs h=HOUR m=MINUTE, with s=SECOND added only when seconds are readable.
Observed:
h=1 m=15
